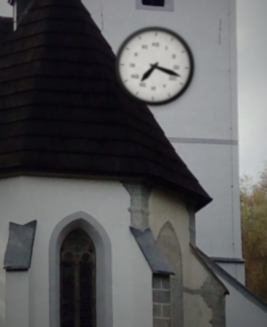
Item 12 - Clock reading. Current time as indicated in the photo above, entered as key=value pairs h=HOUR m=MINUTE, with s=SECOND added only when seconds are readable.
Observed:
h=7 m=18
